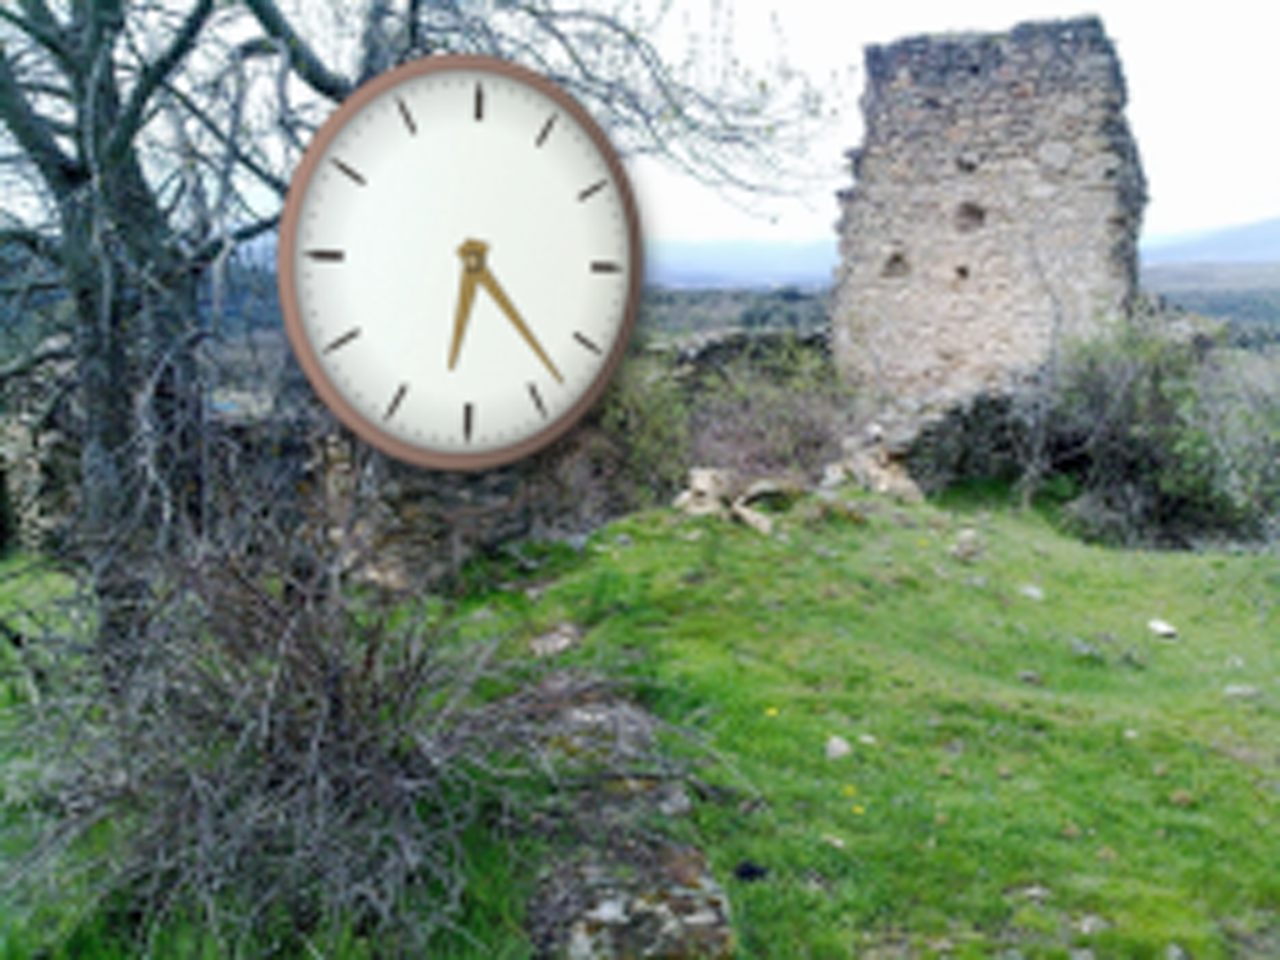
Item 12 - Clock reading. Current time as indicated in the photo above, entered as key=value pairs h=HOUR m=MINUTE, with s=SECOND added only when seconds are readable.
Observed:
h=6 m=23
